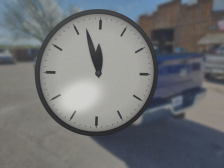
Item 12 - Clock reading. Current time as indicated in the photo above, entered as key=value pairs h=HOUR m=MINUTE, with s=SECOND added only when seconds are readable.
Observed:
h=11 m=57
